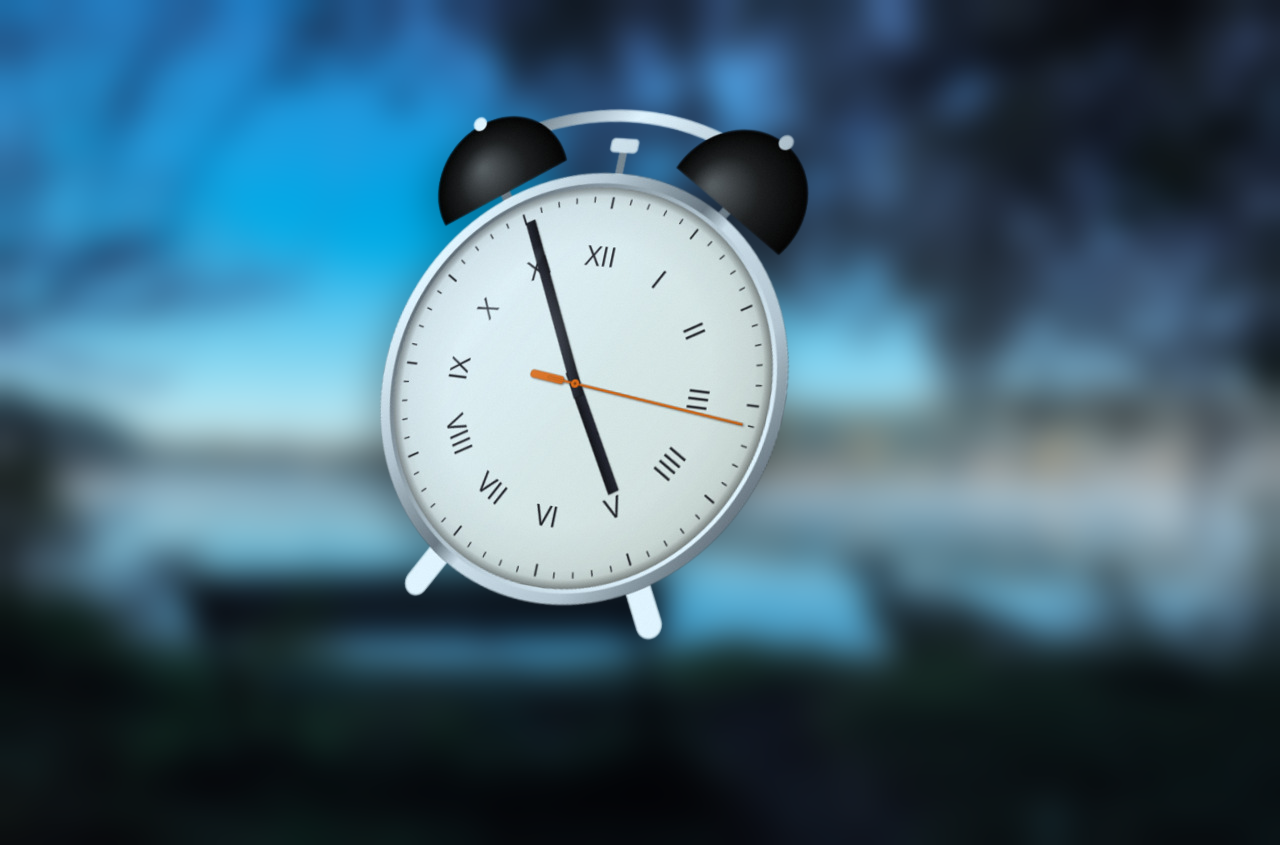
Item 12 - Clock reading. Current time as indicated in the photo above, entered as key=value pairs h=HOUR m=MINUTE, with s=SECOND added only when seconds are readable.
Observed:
h=4 m=55 s=16
